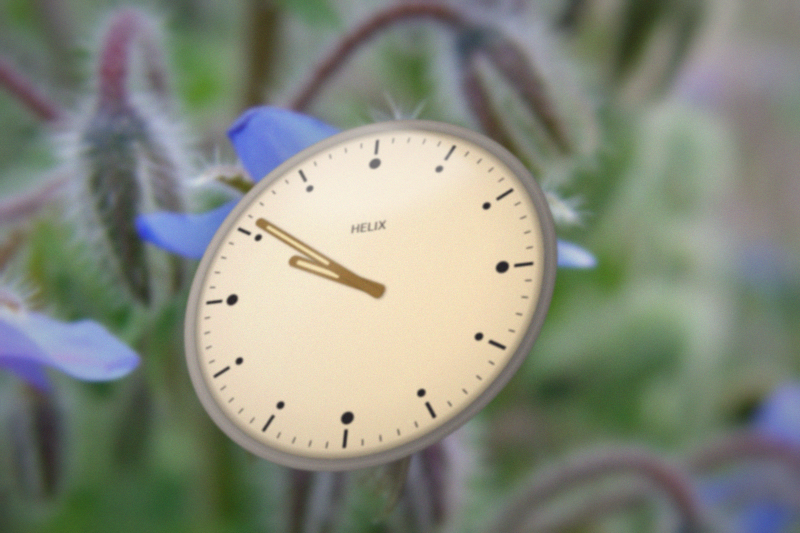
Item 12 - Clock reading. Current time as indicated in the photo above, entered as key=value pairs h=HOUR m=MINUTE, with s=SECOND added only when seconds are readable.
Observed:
h=9 m=51
